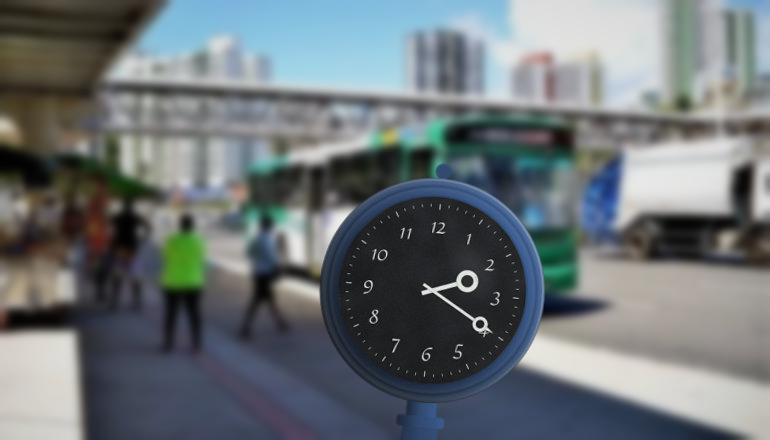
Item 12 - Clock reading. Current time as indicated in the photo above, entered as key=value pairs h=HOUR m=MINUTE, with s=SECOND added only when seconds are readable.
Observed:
h=2 m=20
